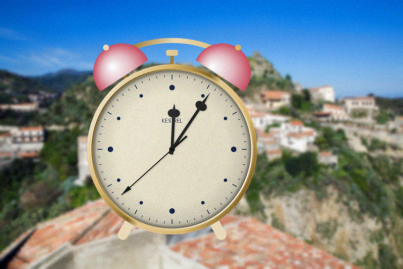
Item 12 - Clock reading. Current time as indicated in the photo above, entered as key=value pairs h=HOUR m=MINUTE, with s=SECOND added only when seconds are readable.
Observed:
h=12 m=5 s=38
